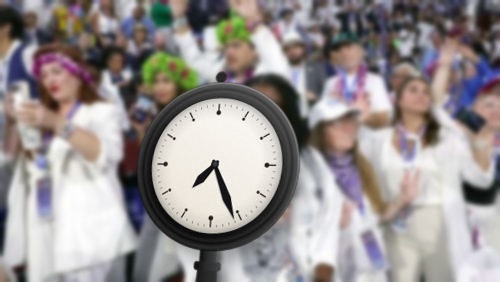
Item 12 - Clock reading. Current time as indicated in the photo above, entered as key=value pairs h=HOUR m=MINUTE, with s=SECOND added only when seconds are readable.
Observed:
h=7 m=26
